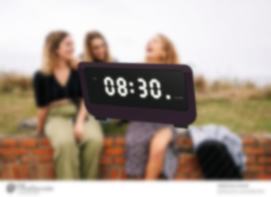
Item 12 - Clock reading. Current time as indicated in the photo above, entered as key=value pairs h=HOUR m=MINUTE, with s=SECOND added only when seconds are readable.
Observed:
h=8 m=30
